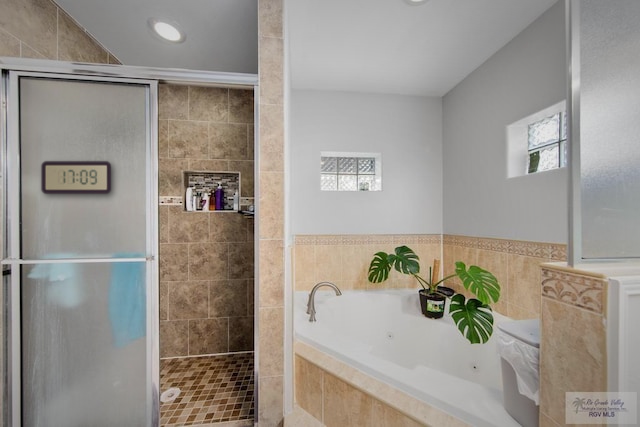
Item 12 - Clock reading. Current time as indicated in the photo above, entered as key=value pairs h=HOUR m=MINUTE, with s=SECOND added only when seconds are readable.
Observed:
h=17 m=9
